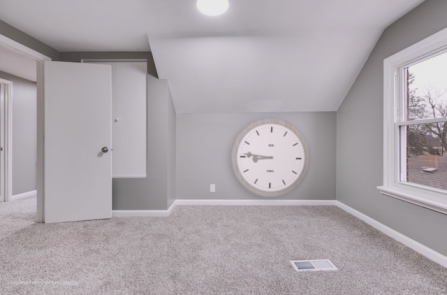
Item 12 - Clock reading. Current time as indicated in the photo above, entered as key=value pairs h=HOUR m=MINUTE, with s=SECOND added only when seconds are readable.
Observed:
h=8 m=46
